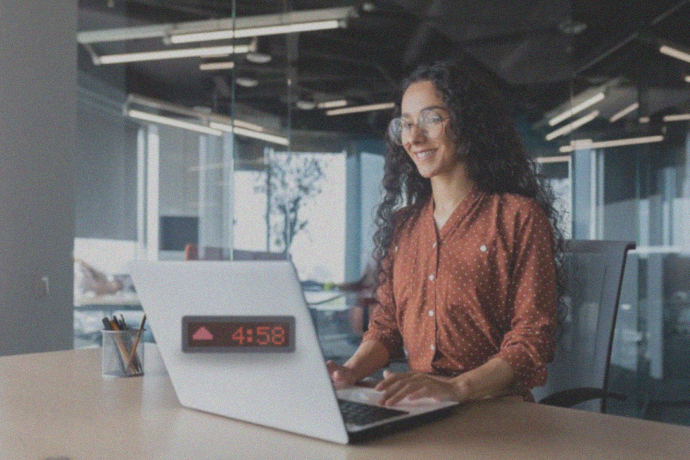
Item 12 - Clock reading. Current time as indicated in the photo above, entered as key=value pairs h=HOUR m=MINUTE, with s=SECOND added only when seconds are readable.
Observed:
h=4 m=58
